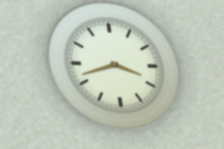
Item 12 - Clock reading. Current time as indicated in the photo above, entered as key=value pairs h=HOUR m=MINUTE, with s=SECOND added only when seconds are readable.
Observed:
h=3 m=42
